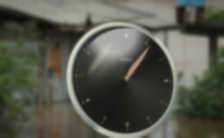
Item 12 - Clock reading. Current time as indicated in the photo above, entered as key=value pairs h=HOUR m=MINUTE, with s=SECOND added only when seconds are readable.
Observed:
h=1 m=6
